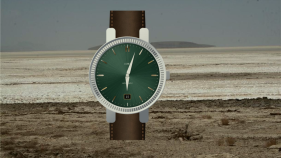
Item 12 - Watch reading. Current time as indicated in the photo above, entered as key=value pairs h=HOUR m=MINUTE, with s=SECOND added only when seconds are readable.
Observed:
h=6 m=3
